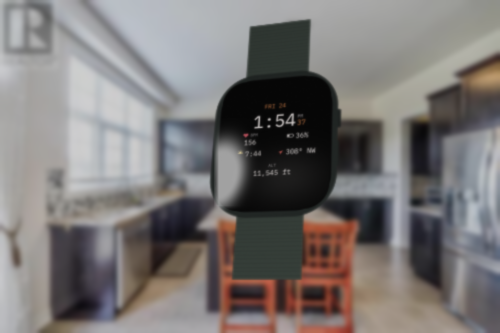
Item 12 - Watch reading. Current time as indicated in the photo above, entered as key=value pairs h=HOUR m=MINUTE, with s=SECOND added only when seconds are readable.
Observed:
h=1 m=54
